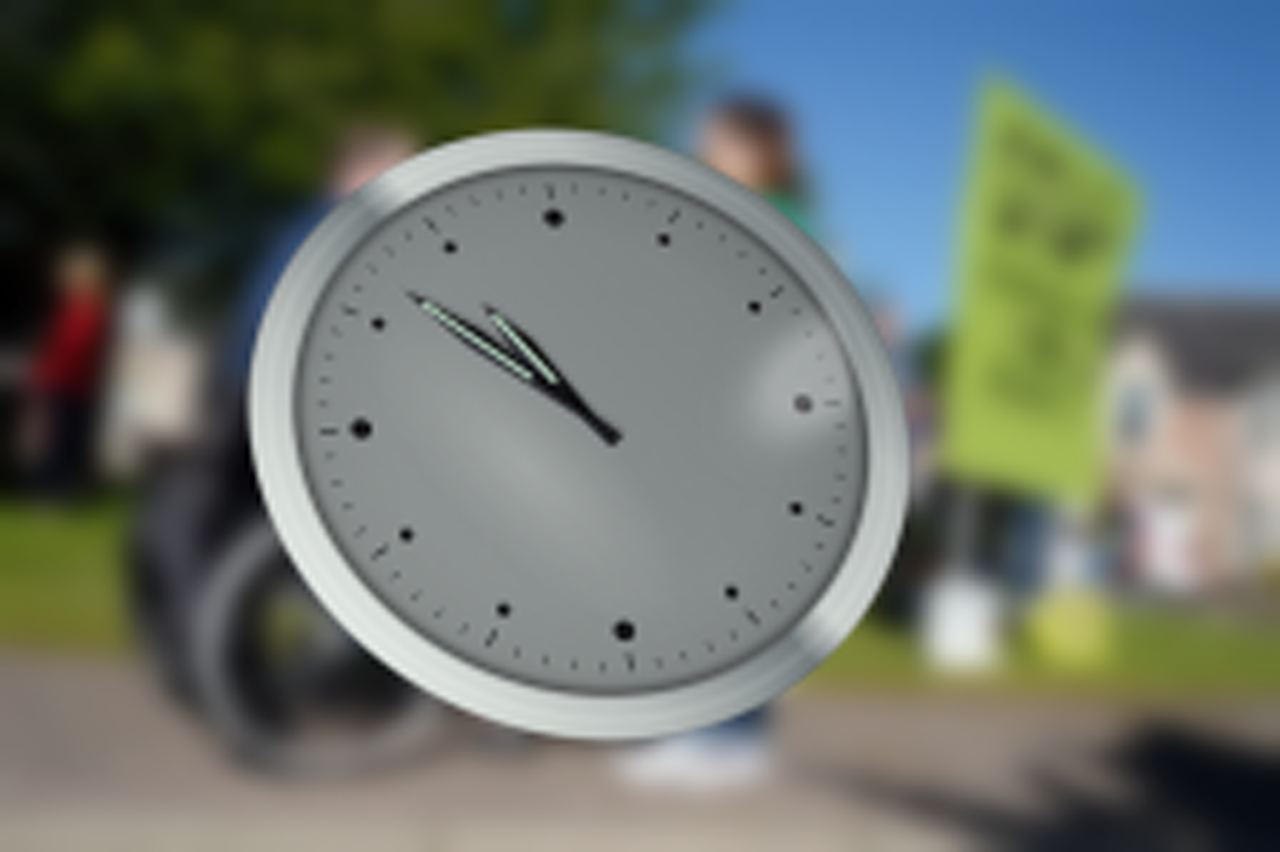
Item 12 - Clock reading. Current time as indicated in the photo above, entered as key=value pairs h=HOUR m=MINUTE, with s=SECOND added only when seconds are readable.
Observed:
h=10 m=52
